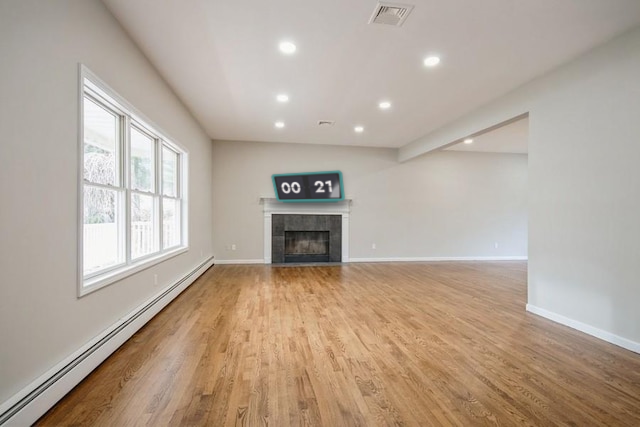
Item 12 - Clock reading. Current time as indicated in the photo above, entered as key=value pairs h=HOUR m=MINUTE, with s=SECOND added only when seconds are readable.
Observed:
h=0 m=21
